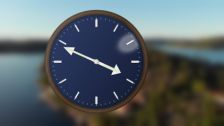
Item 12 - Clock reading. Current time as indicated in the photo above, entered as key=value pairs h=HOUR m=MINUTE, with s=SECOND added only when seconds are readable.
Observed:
h=3 m=49
